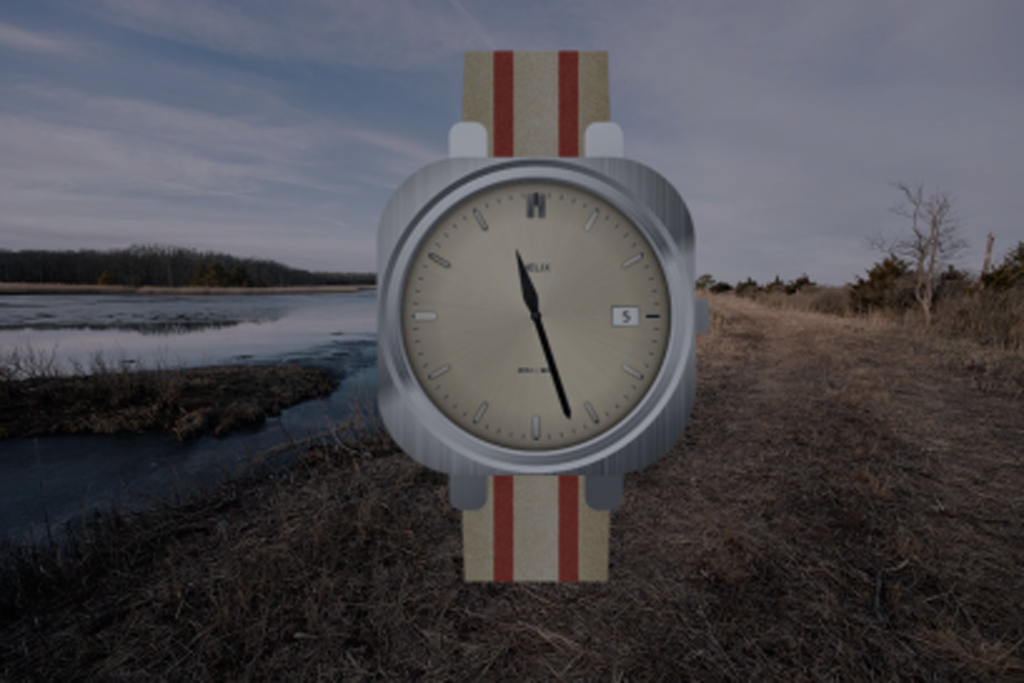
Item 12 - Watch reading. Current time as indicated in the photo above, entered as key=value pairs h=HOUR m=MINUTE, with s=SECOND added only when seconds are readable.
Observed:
h=11 m=27
